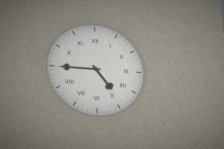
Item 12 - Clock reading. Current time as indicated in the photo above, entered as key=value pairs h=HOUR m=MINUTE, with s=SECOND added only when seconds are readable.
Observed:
h=4 m=45
